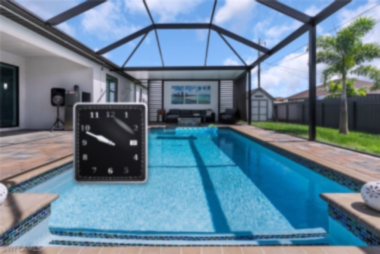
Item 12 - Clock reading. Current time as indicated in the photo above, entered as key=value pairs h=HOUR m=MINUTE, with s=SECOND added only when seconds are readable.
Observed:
h=9 m=49
